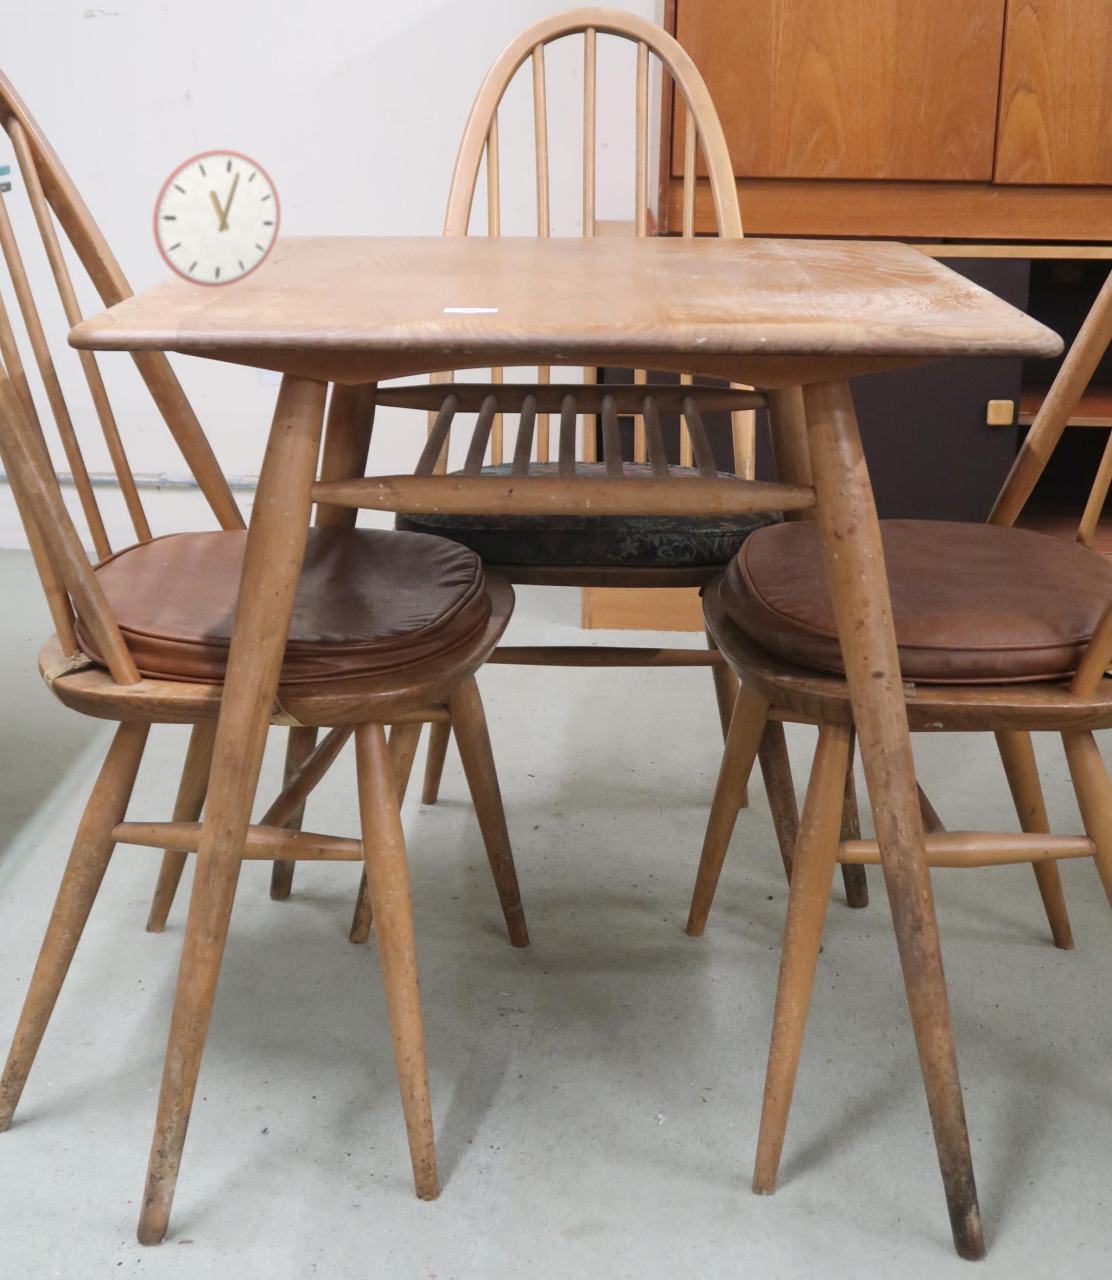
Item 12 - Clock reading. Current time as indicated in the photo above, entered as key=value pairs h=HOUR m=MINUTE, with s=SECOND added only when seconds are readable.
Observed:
h=11 m=2
